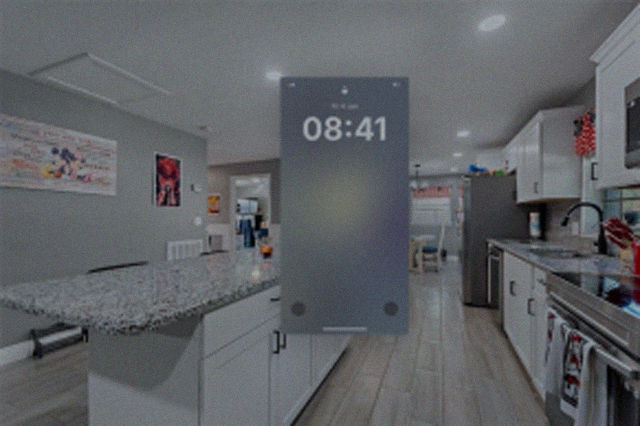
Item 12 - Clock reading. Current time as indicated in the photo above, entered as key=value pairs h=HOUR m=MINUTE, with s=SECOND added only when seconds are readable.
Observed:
h=8 m=41
